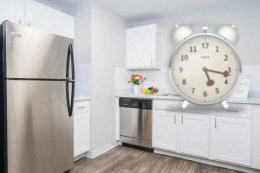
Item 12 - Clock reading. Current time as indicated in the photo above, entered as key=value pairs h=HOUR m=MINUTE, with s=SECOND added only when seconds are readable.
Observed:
h=5 m=17
